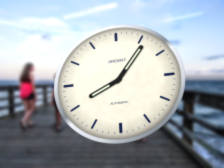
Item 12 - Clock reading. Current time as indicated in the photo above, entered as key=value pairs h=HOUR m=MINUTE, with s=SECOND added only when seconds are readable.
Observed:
h=8 m=6
